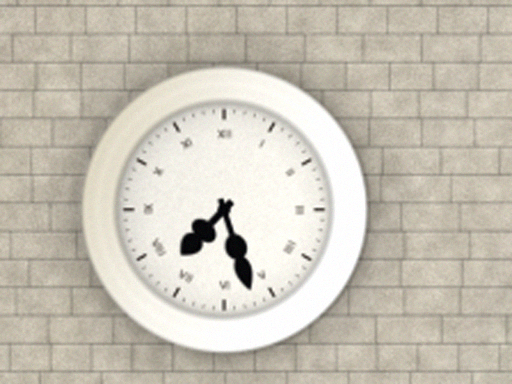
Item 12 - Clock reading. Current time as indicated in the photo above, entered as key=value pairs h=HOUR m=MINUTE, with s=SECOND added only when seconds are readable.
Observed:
h=7 m=27
